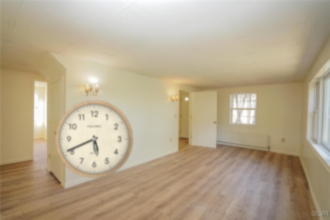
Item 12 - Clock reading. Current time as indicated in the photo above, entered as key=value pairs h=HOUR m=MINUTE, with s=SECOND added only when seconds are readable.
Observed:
h=5 m=41
